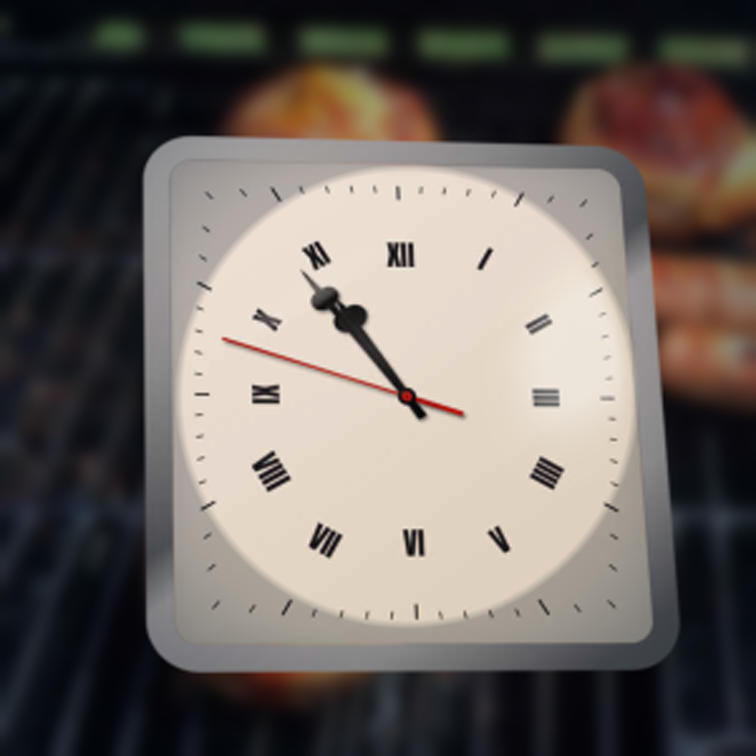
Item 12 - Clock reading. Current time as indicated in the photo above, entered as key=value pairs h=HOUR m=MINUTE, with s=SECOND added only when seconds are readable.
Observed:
h=10 m=53 s=48
